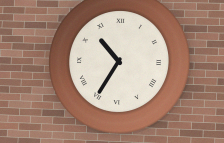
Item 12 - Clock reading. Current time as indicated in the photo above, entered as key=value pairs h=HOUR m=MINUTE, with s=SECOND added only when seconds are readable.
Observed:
h=10 m=35
